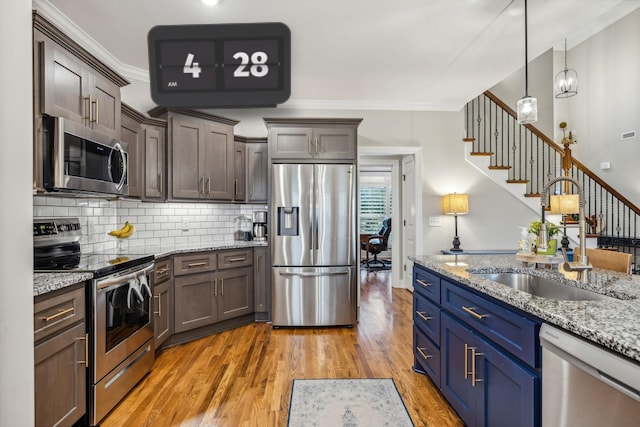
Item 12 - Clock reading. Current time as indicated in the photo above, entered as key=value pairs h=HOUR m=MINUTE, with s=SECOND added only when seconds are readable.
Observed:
h=4 m=28
